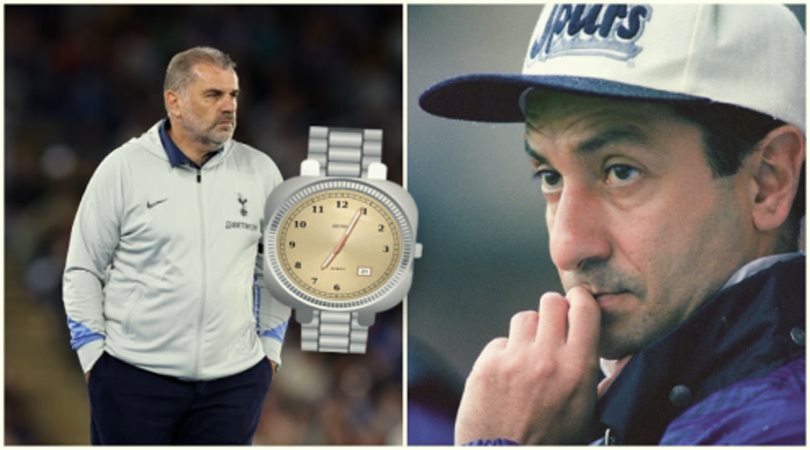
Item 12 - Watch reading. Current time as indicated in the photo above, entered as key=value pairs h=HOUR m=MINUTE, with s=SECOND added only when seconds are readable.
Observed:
h=7 m=4
